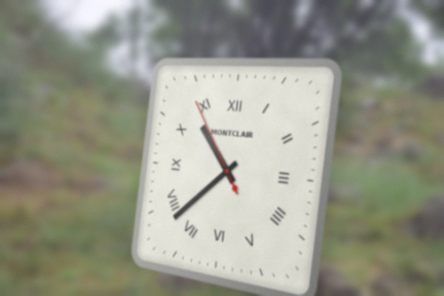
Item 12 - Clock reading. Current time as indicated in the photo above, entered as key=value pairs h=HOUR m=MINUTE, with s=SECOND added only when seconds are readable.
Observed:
h=10 m=37 s=54
